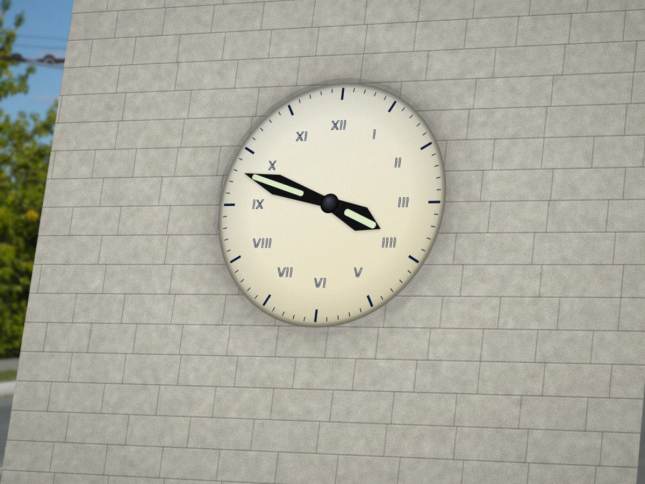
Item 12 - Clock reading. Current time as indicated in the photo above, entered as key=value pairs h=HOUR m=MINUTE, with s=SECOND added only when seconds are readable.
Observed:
h=3 m=48
